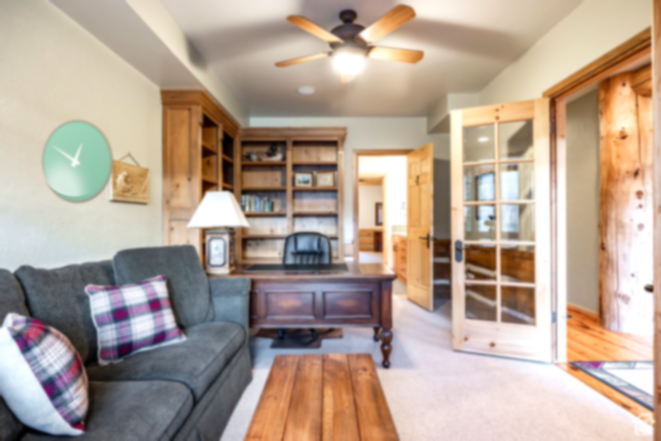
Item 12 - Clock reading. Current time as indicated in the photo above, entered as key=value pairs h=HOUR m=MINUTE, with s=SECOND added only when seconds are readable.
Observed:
h=12 m=50
